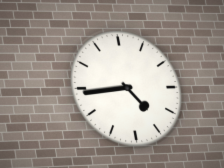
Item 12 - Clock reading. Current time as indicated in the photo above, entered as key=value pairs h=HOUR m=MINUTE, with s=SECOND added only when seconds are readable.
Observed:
h=4 m=44
